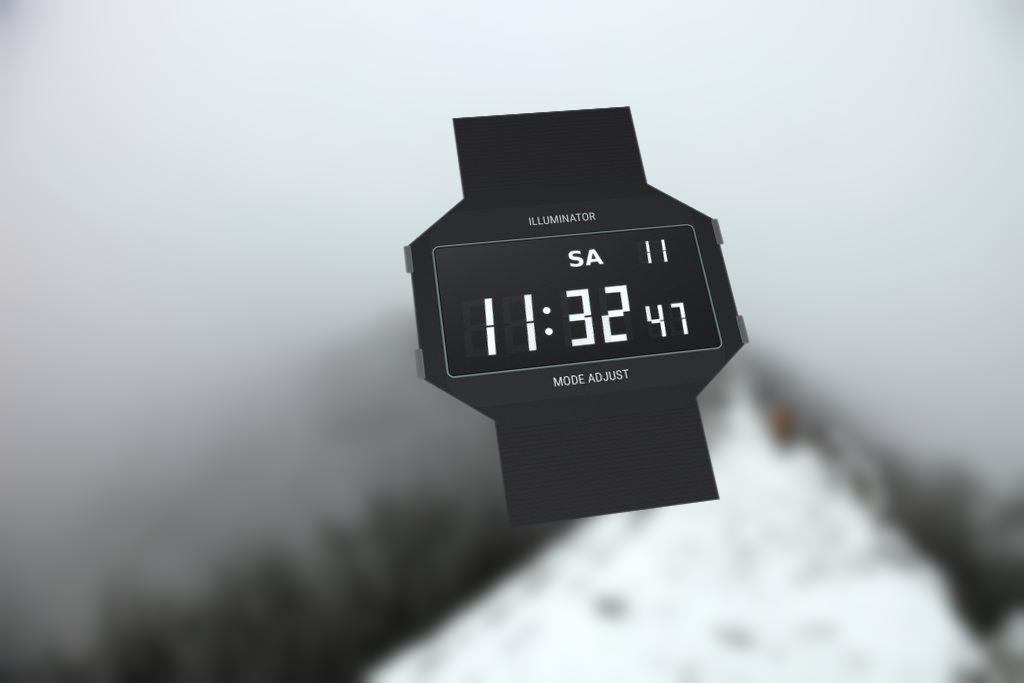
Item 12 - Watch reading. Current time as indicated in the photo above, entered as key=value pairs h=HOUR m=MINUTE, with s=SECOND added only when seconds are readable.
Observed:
h=11 m=32 s=47
